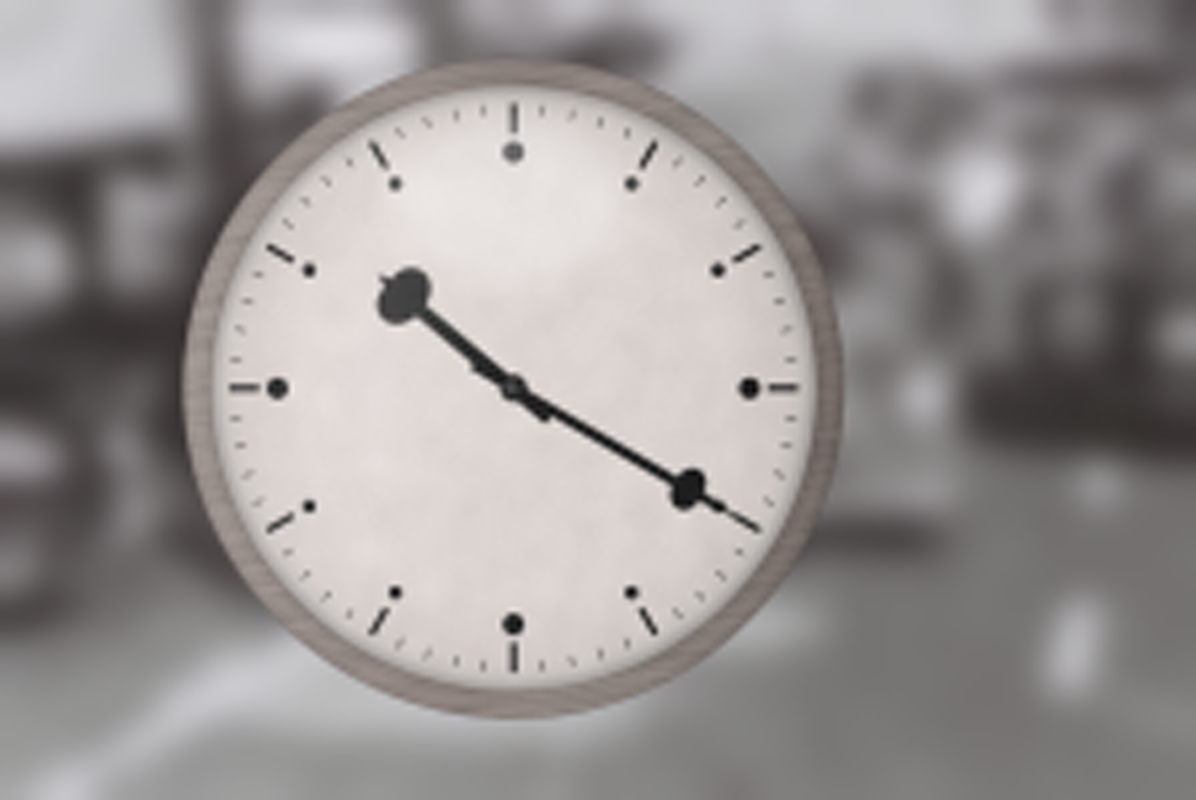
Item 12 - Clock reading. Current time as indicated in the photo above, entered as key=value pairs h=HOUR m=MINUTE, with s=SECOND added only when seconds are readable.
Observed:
h=10 m=20
